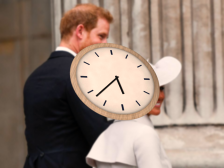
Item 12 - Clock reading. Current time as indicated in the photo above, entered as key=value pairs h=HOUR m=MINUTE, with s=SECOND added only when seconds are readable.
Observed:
h=5 m=38
